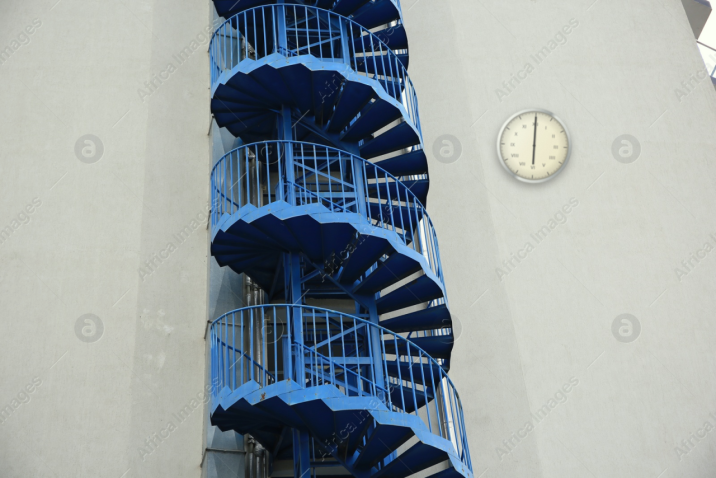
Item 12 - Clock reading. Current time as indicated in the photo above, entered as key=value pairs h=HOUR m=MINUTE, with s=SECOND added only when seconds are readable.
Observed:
h=6 m=0
